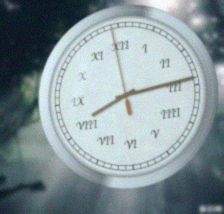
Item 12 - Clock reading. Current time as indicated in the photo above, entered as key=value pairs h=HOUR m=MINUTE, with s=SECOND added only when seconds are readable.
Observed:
h=8 m=13 s=59
